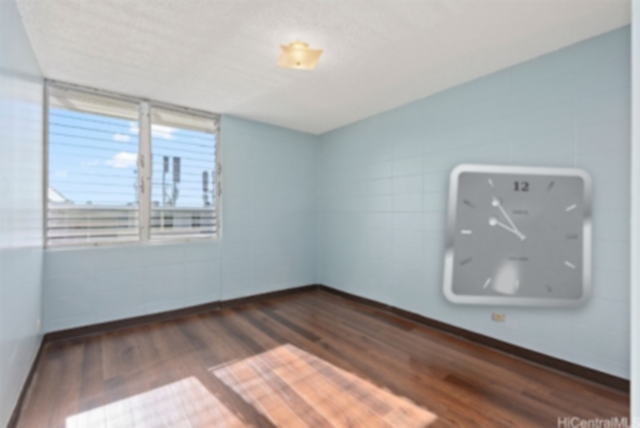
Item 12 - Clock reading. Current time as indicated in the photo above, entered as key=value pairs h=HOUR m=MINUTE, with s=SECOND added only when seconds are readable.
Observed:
h=9 m=54
